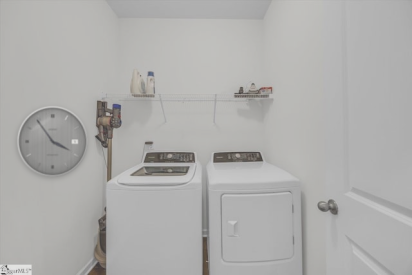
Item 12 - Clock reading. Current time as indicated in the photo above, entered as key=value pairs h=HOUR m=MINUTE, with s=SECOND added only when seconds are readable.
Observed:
h=3 m=54
